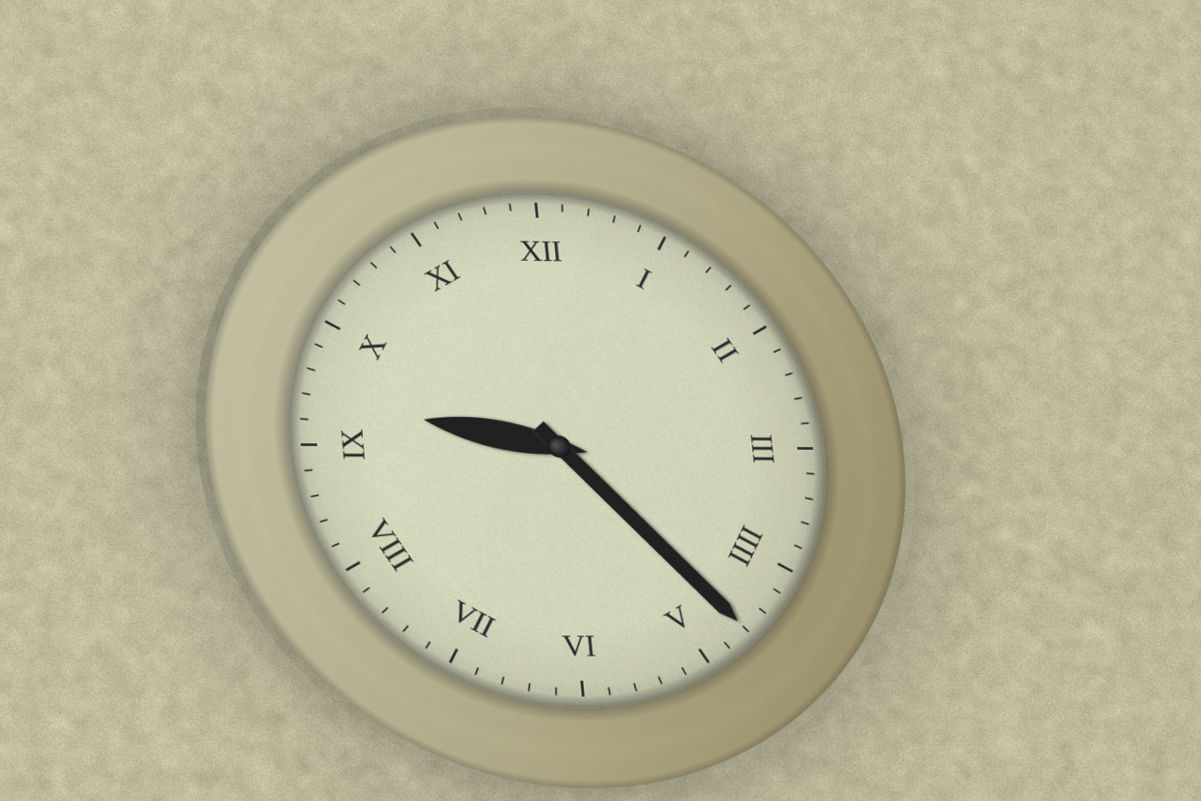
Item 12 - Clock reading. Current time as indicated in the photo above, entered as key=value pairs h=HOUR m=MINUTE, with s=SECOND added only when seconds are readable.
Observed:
h=9 m=23
